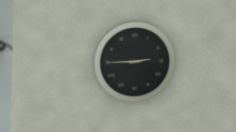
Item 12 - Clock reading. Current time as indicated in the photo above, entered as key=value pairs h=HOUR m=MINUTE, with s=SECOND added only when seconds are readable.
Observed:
h=2 m=45
